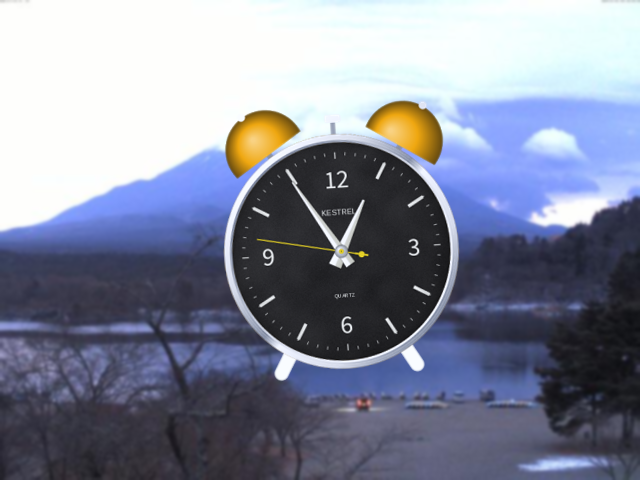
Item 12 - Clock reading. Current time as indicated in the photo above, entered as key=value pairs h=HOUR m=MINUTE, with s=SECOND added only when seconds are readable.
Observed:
h=12 m=54 s=47
